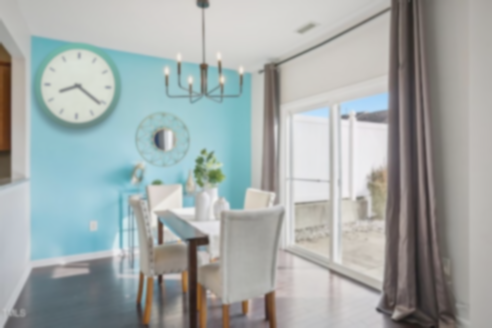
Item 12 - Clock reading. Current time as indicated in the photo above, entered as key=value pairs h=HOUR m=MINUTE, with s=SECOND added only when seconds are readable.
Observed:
h=8 m=21
